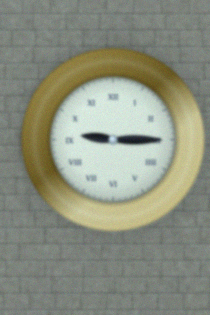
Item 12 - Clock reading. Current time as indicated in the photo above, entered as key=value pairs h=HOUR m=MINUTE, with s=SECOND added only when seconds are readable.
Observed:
h=9 m=15
